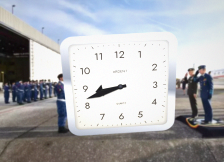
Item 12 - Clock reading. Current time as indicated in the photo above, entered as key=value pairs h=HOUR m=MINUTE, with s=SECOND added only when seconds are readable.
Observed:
h=8 m=42
